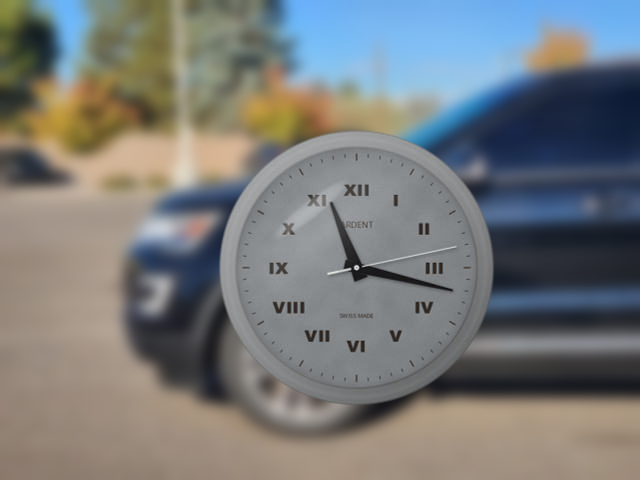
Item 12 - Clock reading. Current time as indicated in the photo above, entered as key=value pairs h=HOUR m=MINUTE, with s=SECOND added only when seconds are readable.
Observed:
h=11 m=17 s=13
